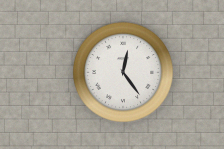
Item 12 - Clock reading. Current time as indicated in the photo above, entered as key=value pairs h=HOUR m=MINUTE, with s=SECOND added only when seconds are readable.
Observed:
h=12 m=24
